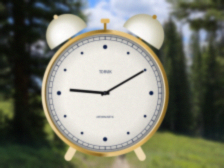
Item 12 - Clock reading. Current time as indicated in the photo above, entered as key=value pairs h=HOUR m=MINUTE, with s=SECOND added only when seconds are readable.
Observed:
h=9 m=10
